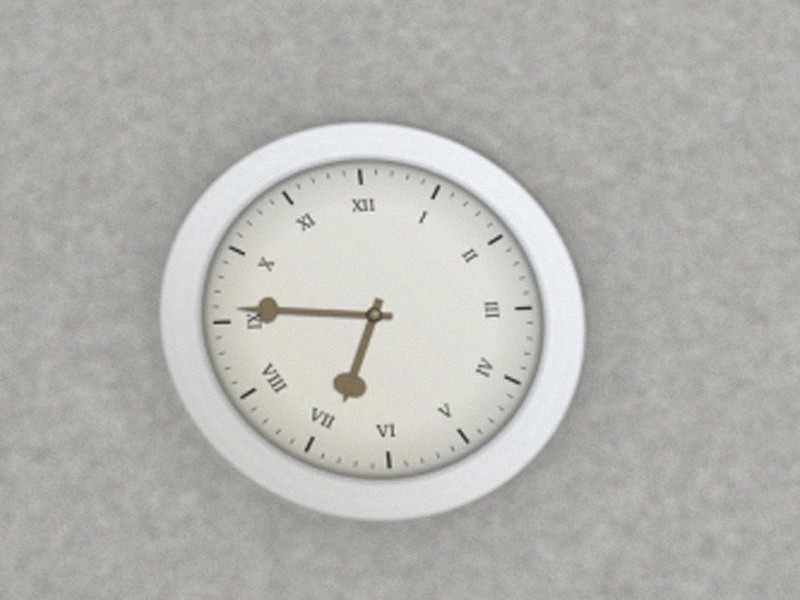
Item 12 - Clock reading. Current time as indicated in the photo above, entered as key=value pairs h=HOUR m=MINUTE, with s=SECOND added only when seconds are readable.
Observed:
h=6 m=46
